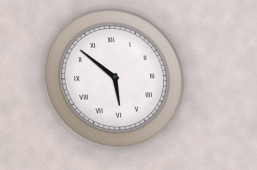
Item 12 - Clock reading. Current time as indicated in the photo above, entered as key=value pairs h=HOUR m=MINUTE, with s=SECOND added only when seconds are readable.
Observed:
h=5 m=52
